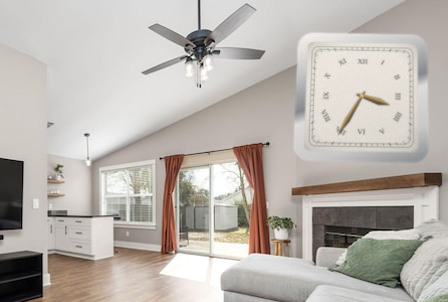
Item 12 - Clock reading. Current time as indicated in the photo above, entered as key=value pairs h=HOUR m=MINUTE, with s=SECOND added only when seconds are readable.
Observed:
h=3 m=35
